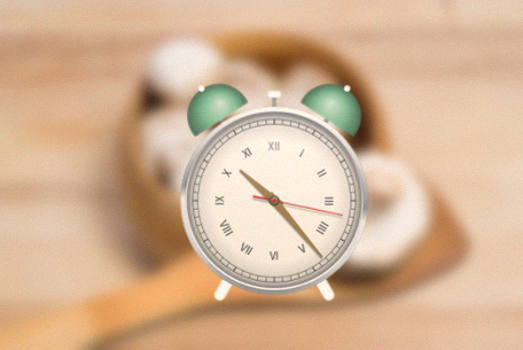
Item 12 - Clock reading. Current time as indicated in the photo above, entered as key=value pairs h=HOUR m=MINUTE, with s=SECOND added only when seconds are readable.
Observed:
h=10 m=23 s=17
